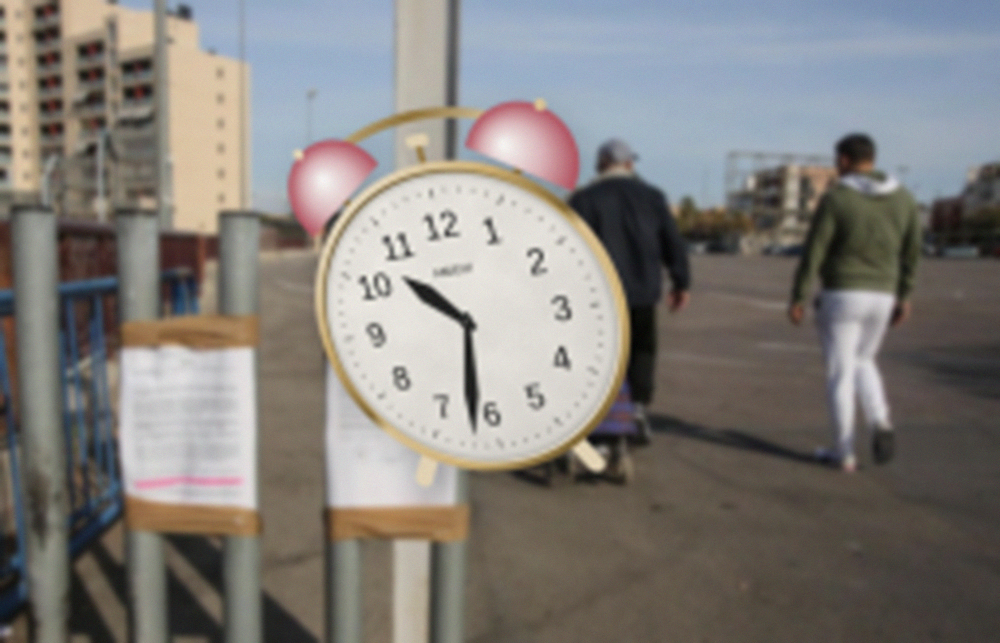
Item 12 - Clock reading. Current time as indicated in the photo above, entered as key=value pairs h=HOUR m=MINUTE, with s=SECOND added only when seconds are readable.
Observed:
h=10 m=32
